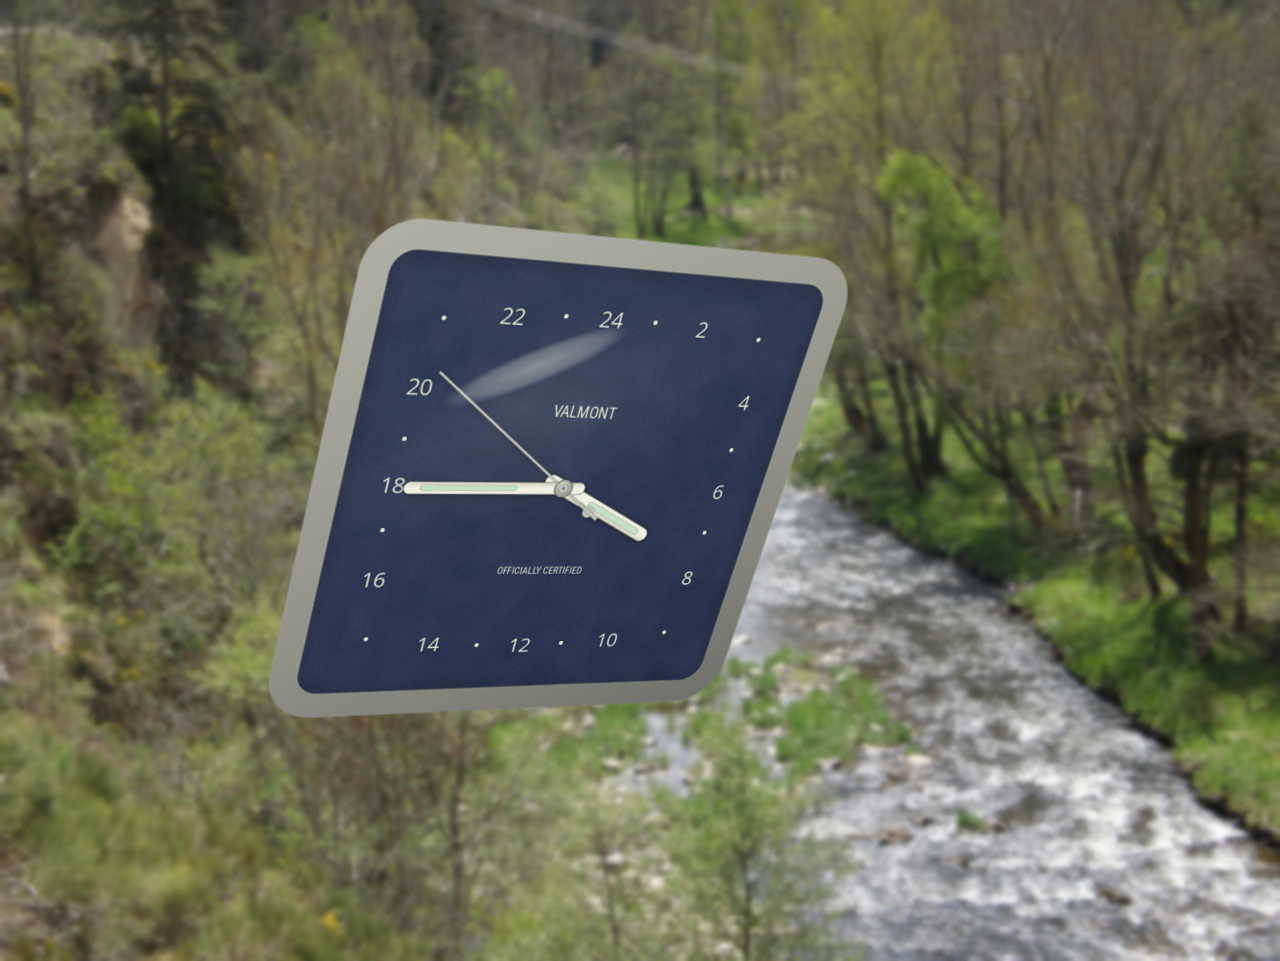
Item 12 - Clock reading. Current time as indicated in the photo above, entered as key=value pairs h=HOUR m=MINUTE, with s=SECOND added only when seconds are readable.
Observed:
h=7 m=44 s=51
